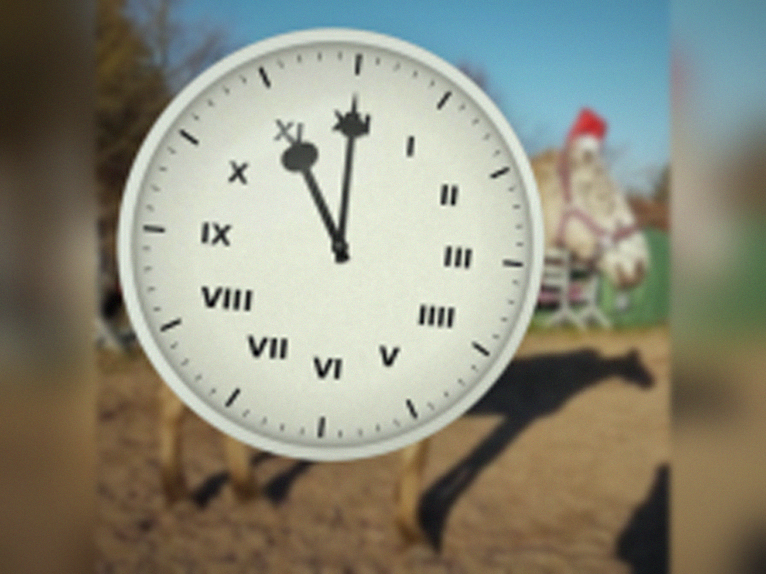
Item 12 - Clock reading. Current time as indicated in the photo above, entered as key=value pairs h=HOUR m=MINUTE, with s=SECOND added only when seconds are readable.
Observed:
h=11 m=0
